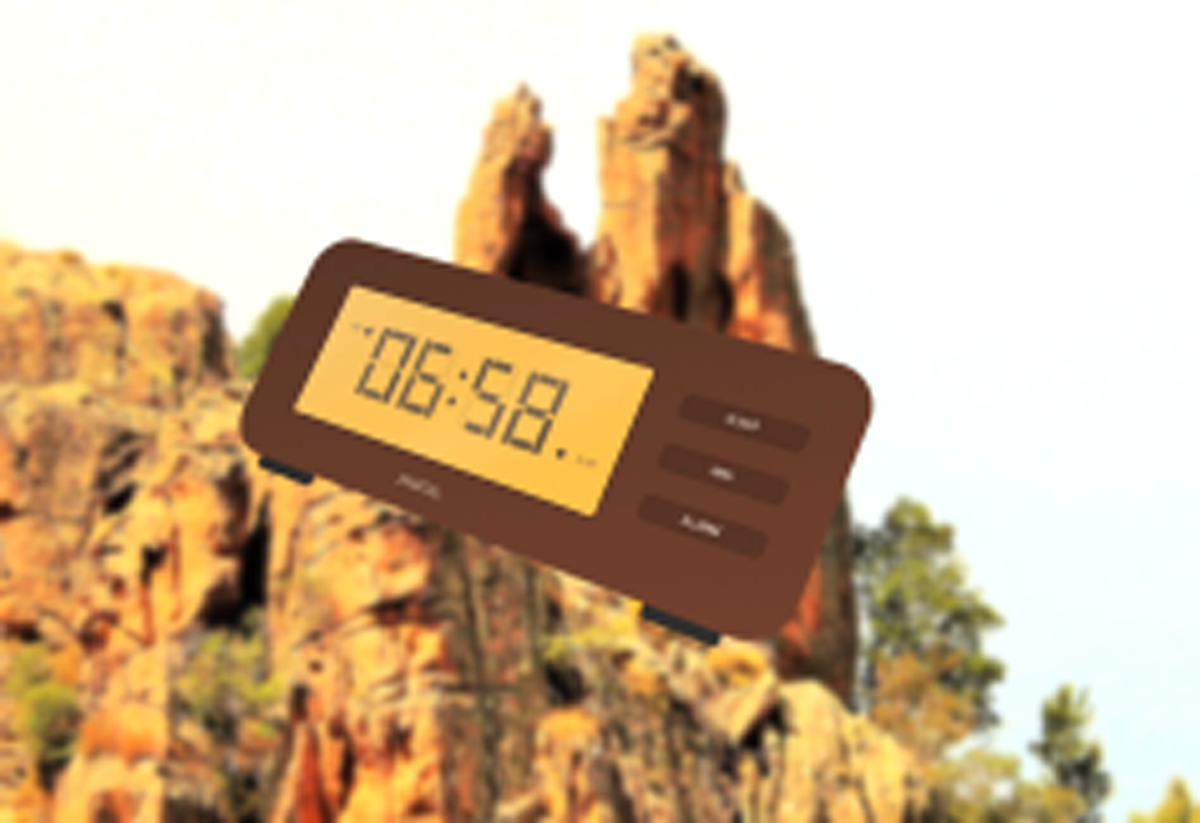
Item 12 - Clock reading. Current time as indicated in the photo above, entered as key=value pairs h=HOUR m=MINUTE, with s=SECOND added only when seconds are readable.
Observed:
h=6 m=58
